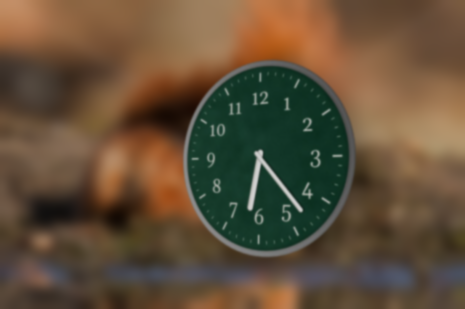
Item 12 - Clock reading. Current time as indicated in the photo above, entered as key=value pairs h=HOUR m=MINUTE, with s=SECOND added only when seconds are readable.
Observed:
h=6 m=23
